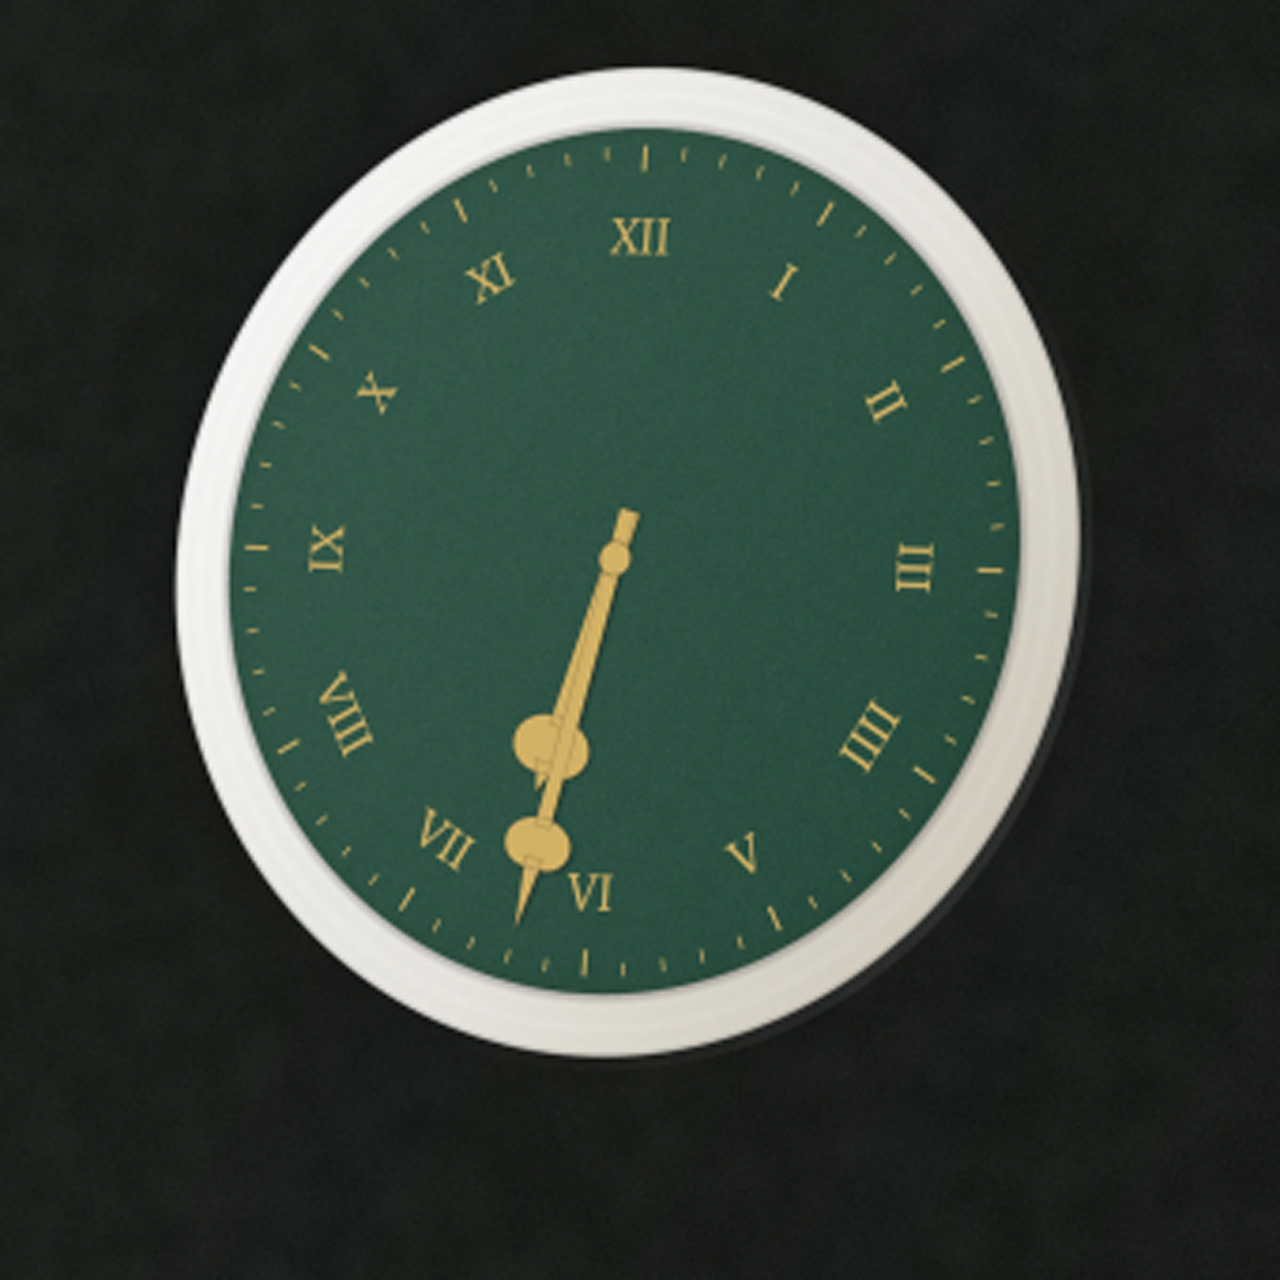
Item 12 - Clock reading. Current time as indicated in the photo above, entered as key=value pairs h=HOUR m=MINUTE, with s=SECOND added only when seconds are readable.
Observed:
h=6 m=32
